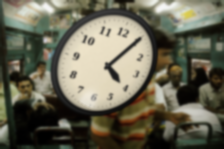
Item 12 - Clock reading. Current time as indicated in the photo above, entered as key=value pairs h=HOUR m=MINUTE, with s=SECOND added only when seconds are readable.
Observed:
h=4 m=5
